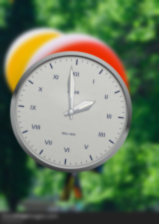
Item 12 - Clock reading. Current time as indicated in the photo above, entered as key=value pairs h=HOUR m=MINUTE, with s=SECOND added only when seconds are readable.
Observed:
h=1 m=59
